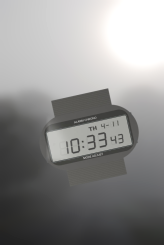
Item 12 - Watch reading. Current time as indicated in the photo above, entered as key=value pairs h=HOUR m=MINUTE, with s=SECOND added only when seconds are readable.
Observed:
h=10 m=33 s=43
